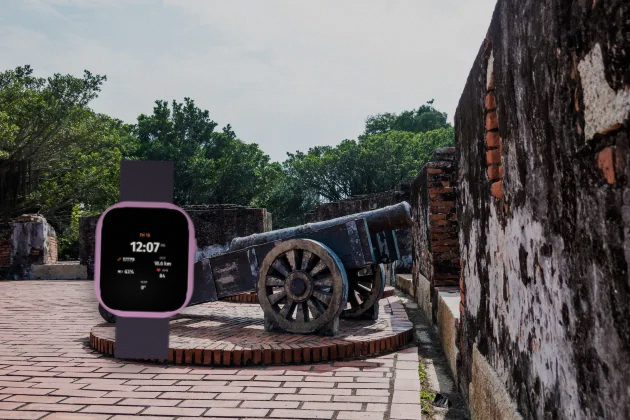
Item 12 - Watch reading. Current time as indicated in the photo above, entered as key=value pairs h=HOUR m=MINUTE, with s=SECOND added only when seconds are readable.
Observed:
h=12 m=7
